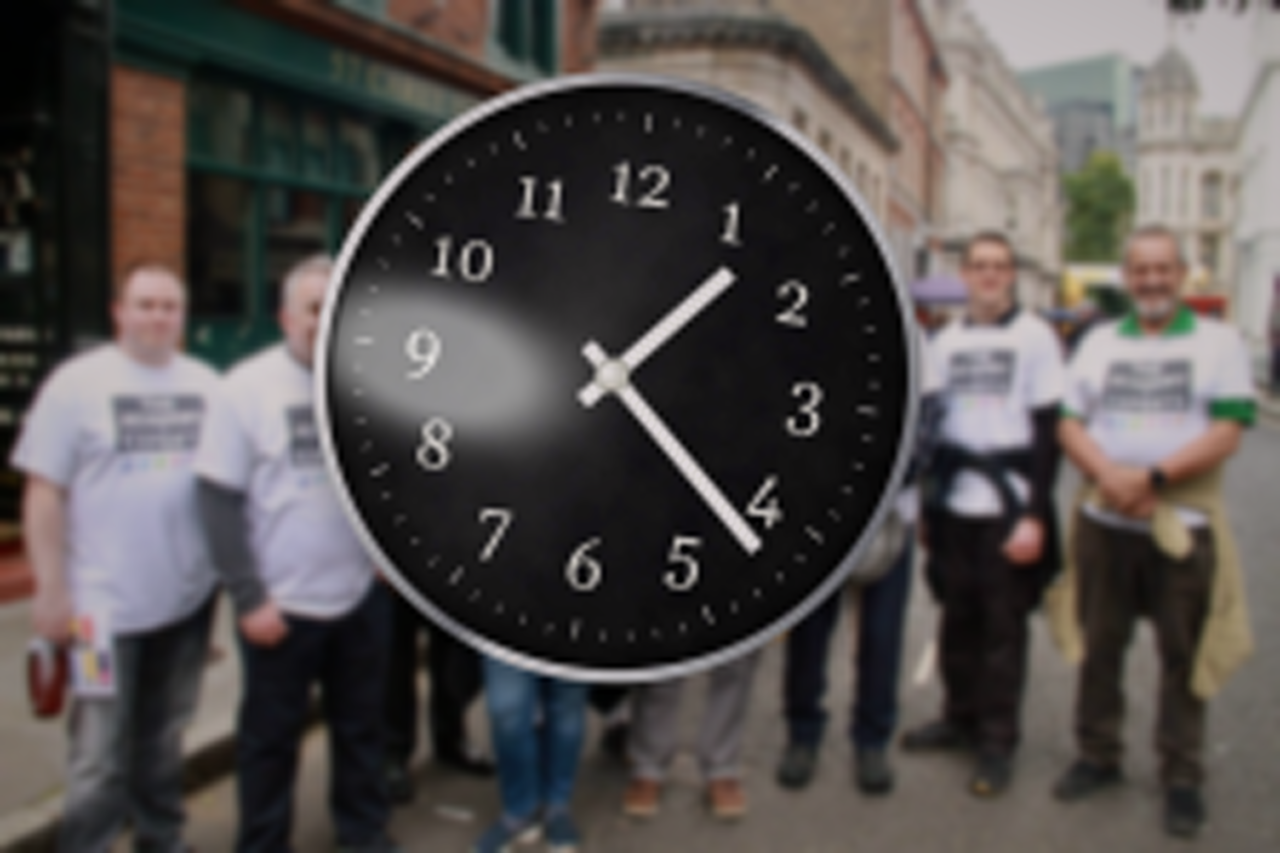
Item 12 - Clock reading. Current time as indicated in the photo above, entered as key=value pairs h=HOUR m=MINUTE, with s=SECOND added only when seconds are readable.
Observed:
h=1 m=22
